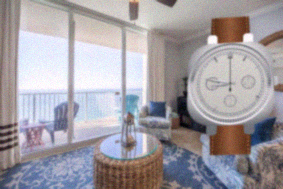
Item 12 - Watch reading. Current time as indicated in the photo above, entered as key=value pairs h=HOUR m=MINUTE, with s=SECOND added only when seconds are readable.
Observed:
h=8 m=47
